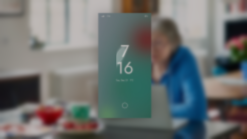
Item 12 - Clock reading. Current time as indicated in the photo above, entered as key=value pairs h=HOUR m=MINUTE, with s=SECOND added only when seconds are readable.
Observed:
h=7 m=16
